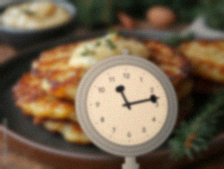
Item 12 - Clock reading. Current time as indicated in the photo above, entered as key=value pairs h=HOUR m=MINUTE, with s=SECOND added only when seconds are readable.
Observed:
h=11 m=13
